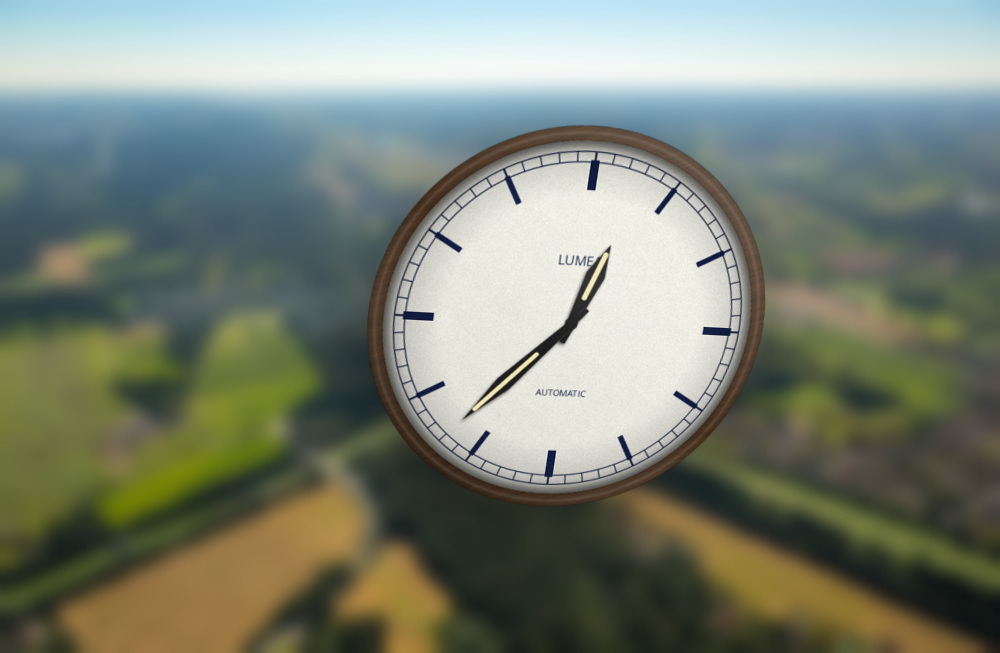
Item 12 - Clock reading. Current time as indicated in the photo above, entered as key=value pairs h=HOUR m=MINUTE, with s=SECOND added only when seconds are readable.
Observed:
h=12 m=37
